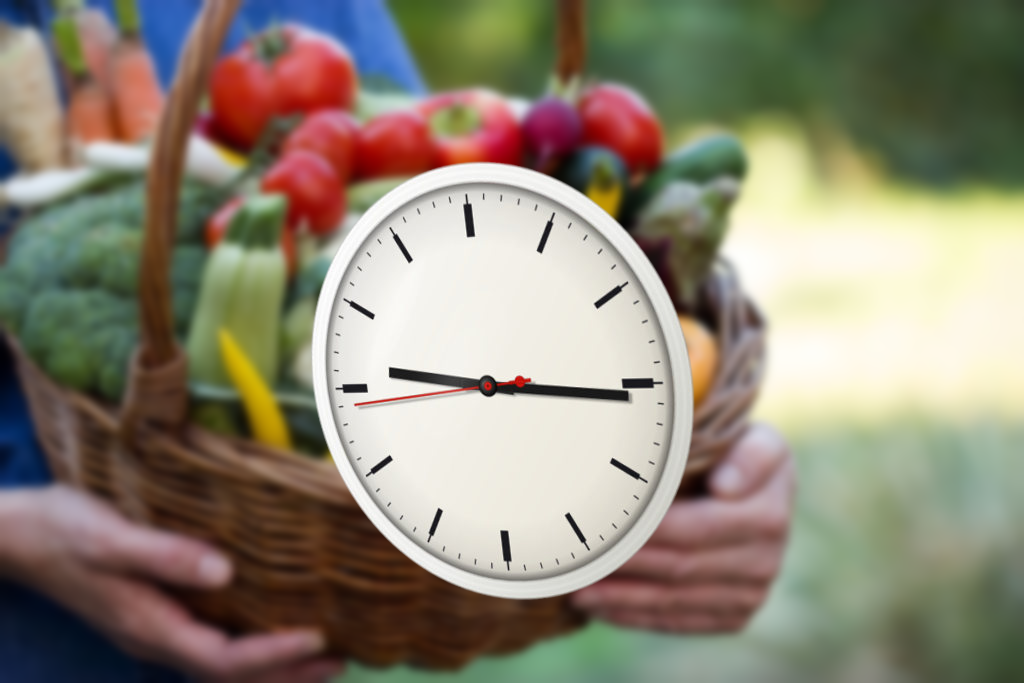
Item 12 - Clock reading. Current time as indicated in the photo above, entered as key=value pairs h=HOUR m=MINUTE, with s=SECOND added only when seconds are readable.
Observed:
h=9 m=15 s=44
